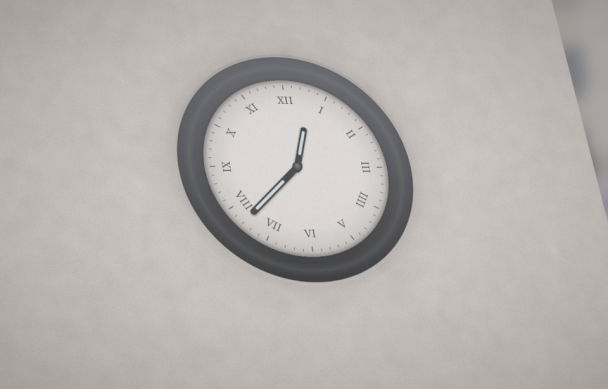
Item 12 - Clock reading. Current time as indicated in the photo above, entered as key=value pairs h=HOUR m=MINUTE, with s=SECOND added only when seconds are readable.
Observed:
h=12 m=38
